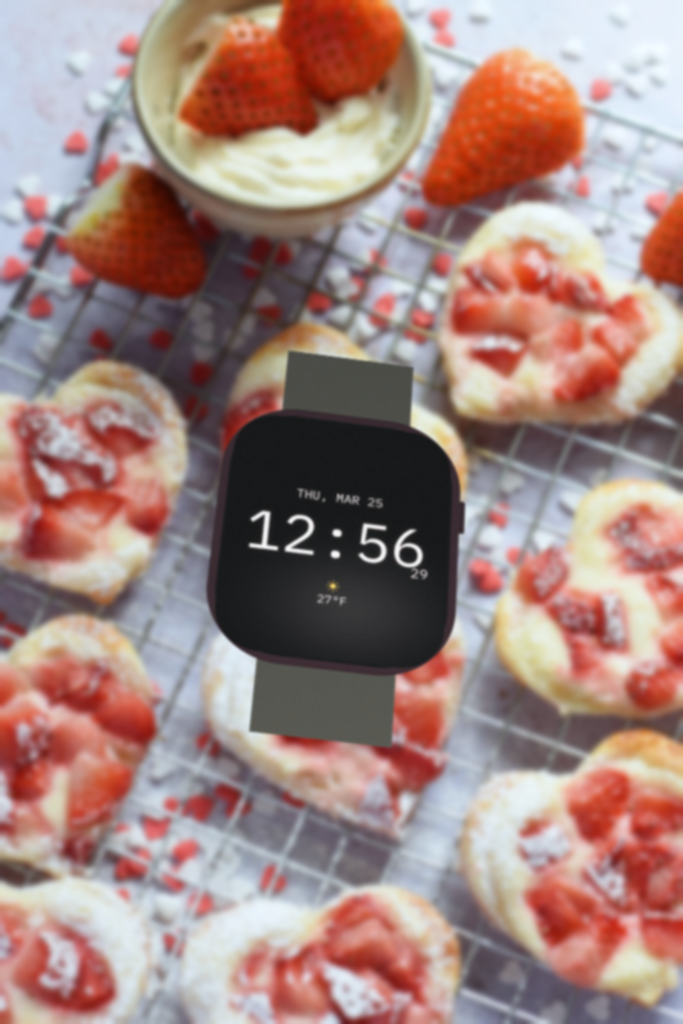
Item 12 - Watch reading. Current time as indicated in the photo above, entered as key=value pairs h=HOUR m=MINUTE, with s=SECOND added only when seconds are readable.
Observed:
h=12 m=56
